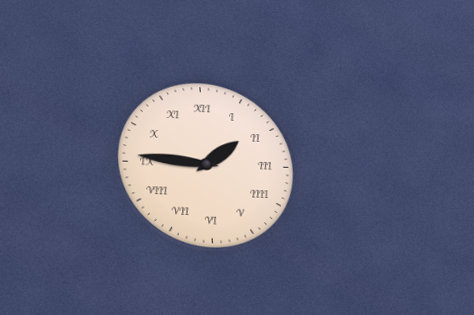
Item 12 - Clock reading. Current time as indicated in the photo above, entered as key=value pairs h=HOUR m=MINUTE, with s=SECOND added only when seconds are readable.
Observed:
h=1 m=46
